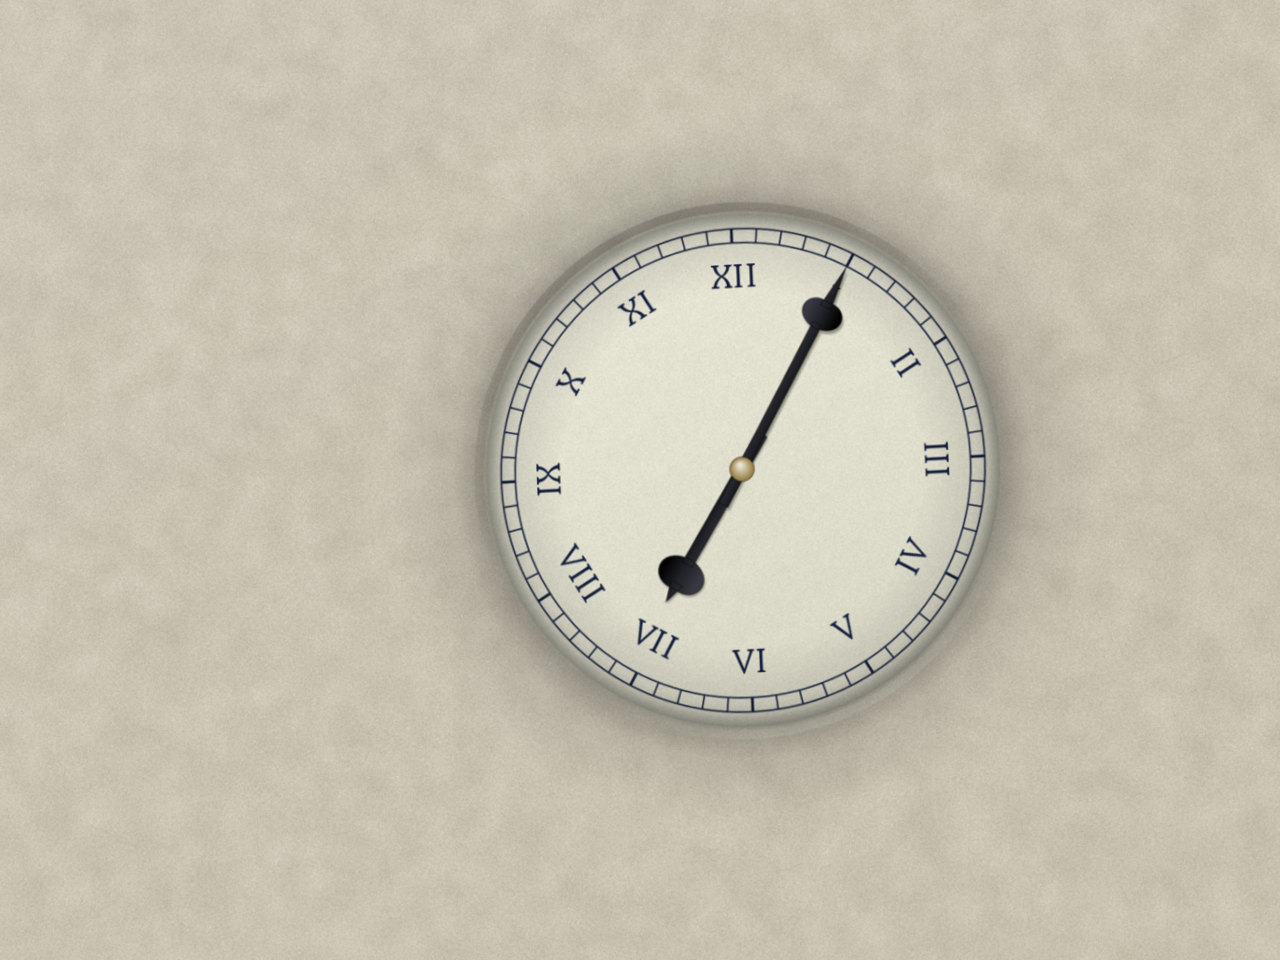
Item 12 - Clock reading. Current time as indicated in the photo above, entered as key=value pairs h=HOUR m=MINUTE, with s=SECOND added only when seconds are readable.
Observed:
h=7 m=5
